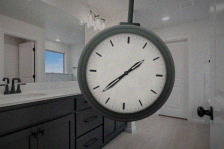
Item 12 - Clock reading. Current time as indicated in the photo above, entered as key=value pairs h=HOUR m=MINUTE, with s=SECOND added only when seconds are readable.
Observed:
h=1 m=38
